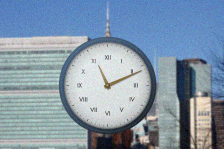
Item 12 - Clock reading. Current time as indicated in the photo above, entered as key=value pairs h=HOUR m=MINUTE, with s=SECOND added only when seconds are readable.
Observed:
h=11 m=11
